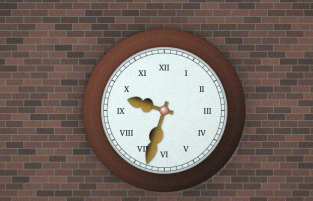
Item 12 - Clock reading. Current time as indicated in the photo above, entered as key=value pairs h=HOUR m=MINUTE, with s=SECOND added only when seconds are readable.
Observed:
h=9 m=33
